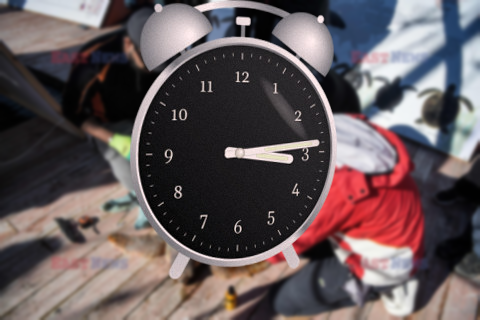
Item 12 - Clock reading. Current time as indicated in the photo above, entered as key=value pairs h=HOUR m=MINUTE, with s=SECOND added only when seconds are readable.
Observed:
h=3 m=14
